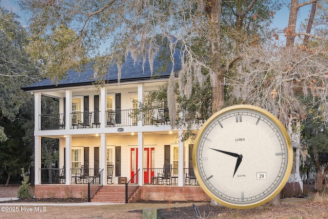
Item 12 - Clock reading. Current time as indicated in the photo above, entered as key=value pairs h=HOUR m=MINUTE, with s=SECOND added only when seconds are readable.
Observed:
h=6 m=48
